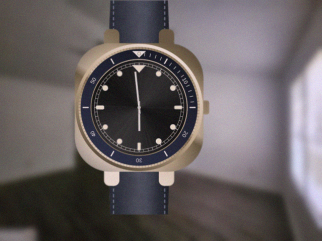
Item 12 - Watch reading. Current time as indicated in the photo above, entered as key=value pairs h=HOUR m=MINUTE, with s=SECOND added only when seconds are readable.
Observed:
h=5 m=59
